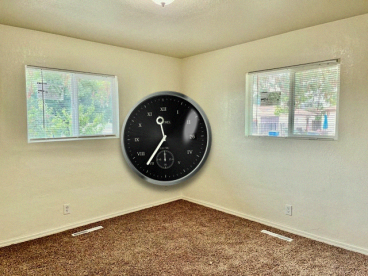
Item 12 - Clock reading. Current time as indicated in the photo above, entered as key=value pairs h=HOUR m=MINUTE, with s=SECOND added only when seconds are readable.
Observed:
h=11 m=36
